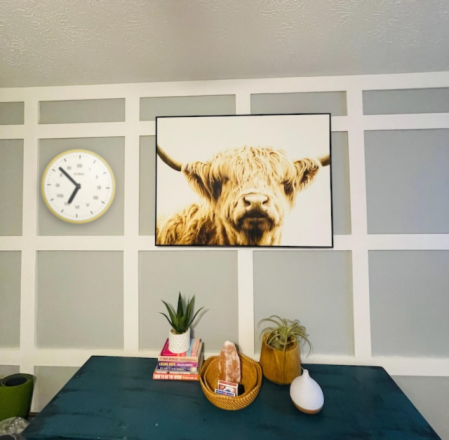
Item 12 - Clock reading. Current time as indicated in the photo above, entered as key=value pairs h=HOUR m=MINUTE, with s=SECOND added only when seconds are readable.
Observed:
h=6 m=52
